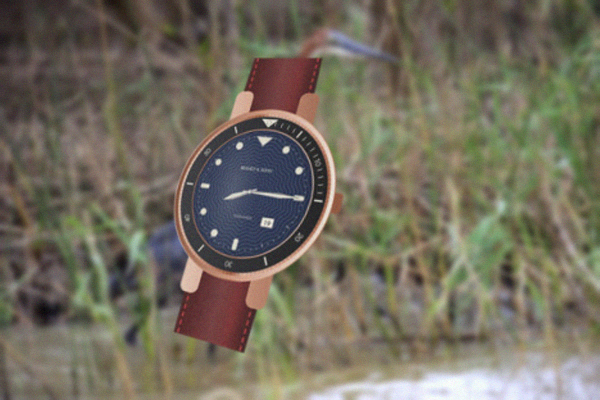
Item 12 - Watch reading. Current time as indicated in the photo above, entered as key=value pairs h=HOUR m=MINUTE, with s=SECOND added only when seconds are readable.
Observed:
h=8 m=15
